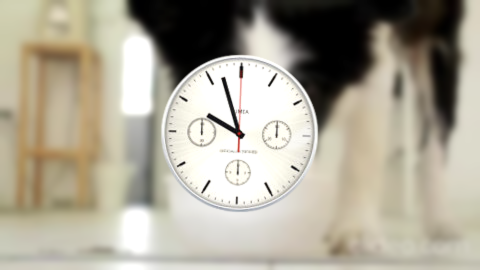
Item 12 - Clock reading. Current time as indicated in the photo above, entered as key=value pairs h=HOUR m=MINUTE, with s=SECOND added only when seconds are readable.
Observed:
h=9 m=57
